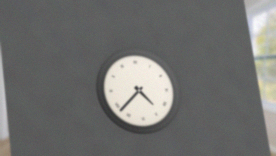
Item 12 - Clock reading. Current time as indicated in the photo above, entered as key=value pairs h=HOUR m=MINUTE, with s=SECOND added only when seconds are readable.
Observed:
h=4 m=38
